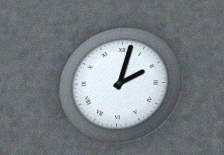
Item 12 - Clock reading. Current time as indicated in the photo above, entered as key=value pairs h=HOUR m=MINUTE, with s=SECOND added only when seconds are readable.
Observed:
h=2 m=2
